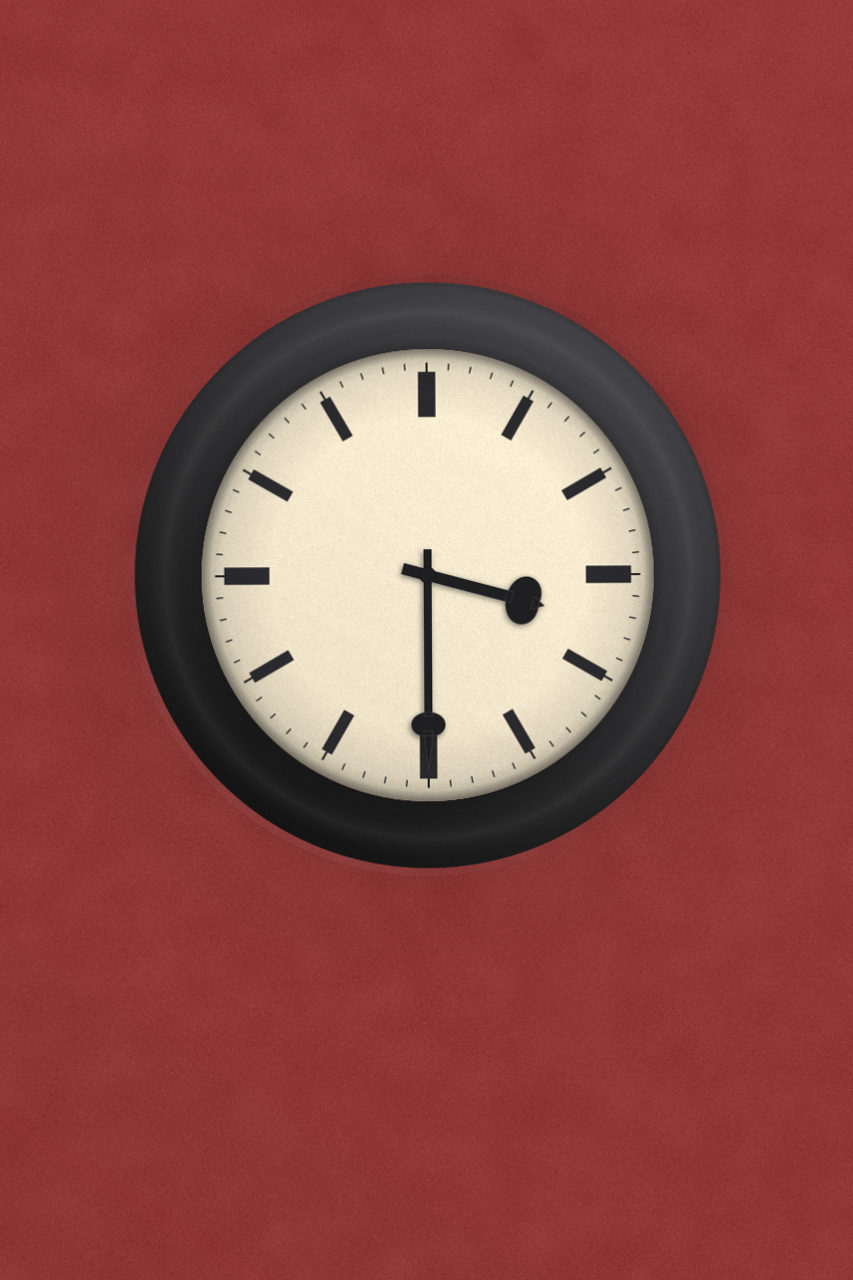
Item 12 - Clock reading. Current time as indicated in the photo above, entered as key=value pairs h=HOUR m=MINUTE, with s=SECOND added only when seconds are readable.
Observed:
h=3 m=30
